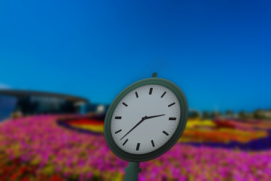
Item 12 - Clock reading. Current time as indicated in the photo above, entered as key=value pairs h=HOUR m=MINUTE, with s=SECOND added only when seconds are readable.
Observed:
h=2 m=37
